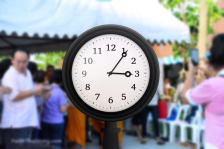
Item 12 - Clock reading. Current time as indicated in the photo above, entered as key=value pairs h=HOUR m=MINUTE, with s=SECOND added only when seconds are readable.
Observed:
h=3 m=6
